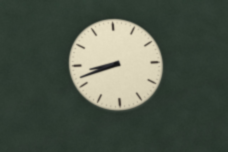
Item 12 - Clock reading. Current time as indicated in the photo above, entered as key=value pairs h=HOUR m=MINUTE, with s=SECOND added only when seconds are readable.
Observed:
h=8 m=42
